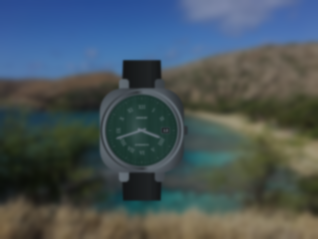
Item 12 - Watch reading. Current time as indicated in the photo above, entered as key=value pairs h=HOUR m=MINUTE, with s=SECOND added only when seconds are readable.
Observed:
h=3 m=42
